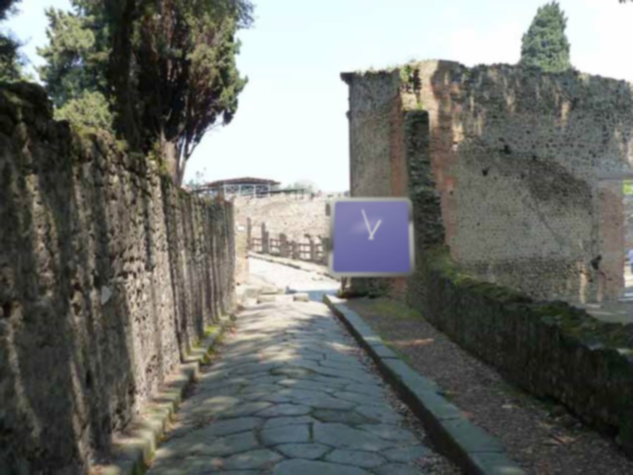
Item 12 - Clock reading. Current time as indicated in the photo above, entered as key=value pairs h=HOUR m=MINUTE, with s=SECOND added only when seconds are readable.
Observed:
h=12 m=57
